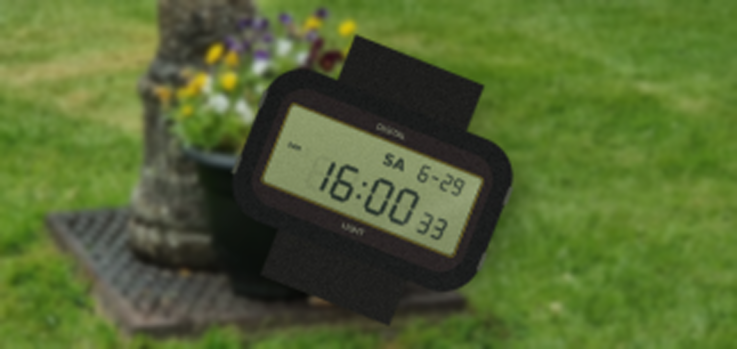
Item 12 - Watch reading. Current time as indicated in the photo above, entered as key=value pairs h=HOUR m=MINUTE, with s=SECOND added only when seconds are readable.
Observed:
h=16 m=0 s=33
